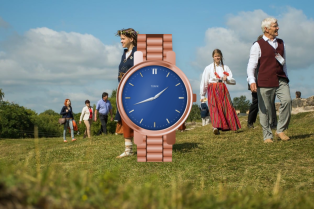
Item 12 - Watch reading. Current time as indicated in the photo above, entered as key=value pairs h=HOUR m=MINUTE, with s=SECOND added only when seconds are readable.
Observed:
h=1 m=42
